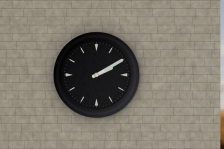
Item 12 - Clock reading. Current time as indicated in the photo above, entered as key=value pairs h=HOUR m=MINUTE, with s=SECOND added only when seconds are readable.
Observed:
h=2 m=10
